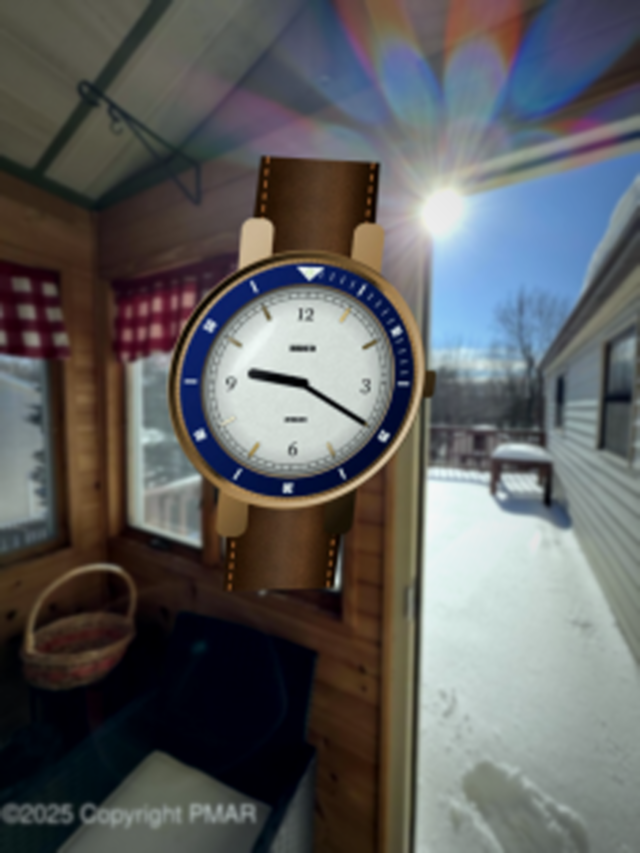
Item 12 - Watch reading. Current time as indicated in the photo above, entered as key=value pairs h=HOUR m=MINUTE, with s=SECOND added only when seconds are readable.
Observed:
h=9 m=20
